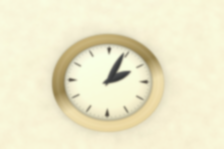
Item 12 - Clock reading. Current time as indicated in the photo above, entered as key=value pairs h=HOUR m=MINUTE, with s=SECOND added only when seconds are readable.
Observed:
h=2 m=4
